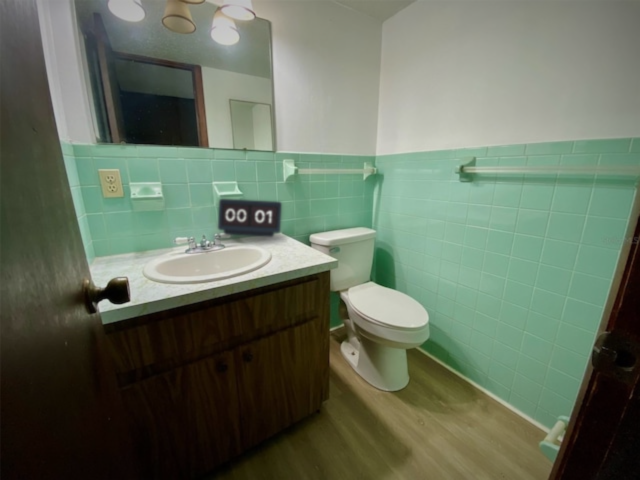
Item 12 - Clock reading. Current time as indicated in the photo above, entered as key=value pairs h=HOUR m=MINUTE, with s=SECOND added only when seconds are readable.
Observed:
h=0 m=1
